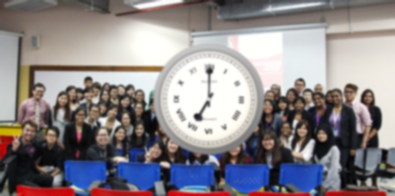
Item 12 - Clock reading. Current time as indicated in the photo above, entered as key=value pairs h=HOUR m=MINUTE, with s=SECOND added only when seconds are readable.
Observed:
h=7 m=0
